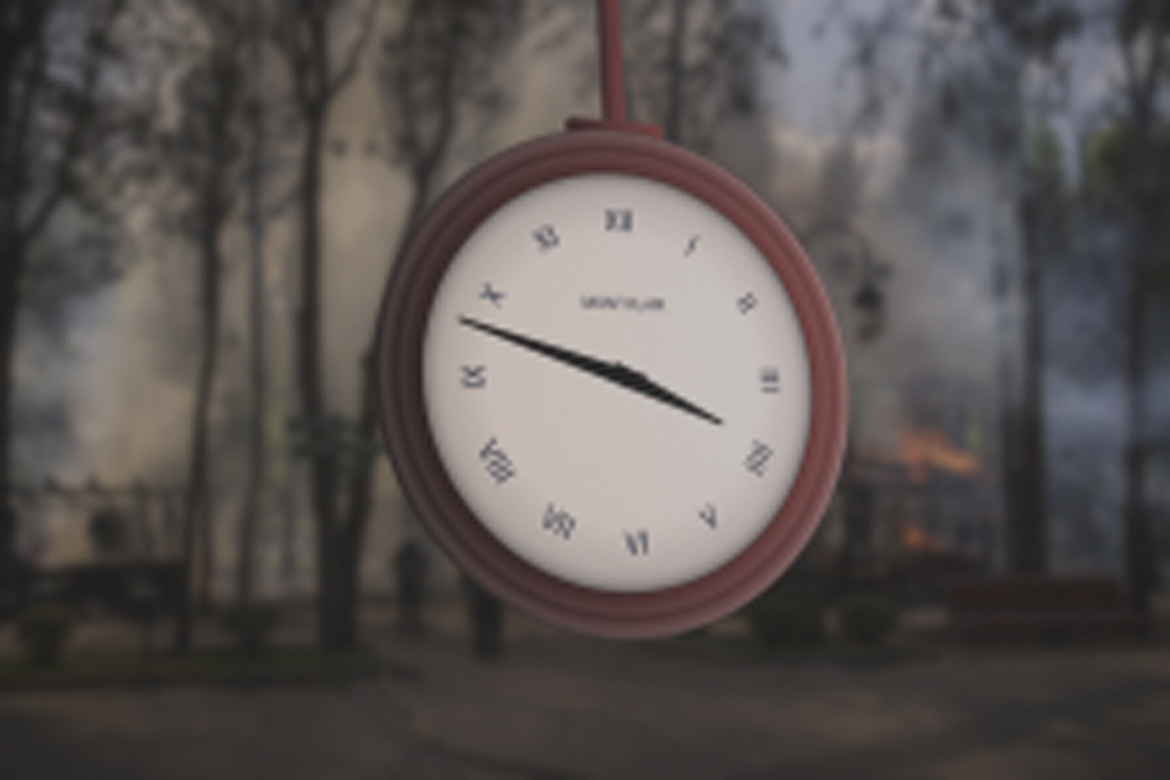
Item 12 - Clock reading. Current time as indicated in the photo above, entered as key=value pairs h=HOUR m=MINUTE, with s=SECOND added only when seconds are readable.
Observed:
h=3 m=48
